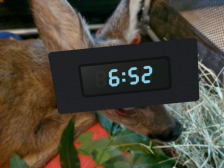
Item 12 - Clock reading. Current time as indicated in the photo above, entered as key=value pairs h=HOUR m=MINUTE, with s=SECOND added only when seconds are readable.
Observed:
h=6 m=52
